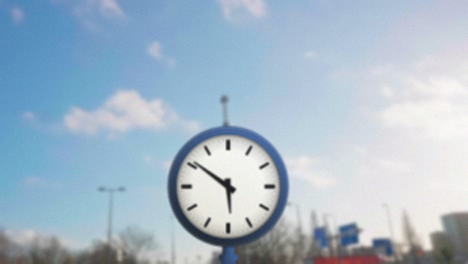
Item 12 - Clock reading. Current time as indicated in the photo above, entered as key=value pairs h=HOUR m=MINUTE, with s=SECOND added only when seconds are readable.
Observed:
h=5 m=51
